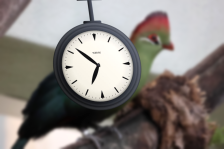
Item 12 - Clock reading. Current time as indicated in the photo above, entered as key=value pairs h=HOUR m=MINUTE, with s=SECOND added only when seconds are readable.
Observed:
h=6 m=52
